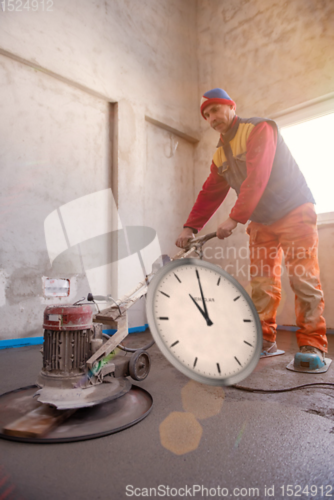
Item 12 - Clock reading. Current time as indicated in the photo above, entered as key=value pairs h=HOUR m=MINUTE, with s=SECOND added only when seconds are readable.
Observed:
h=11 m=0
